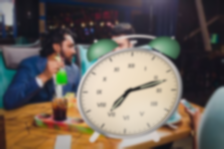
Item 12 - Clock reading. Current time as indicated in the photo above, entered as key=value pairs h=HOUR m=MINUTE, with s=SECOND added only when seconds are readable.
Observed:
h=7 m=12
